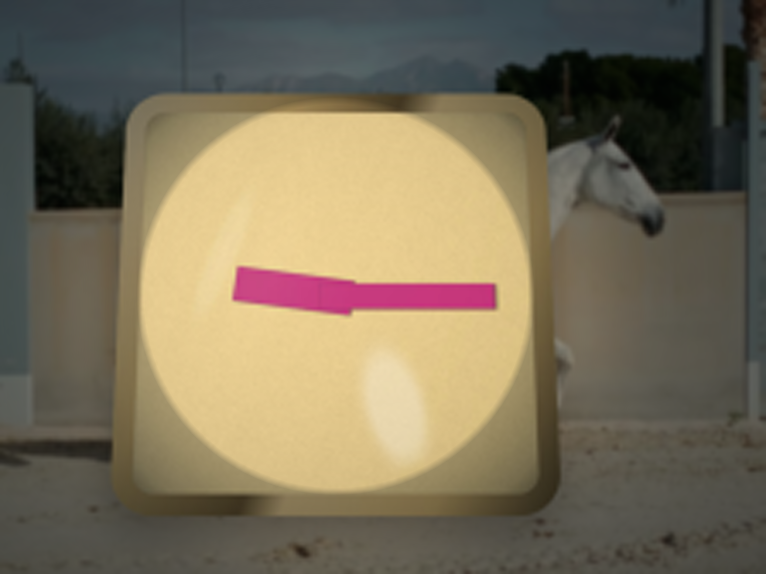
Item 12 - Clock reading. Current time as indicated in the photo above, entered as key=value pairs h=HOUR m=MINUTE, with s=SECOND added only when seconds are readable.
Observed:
h=9 m=15
